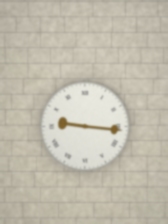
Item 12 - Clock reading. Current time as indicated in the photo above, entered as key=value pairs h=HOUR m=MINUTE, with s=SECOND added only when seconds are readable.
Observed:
h=9 m=16
